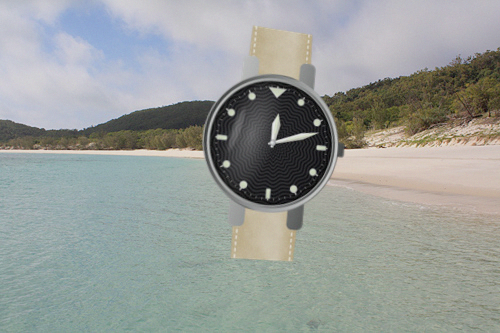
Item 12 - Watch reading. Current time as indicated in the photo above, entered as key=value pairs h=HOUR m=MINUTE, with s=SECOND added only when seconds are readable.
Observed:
h=12 m=12
